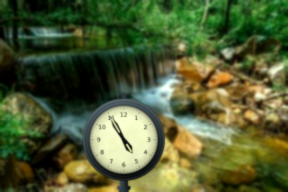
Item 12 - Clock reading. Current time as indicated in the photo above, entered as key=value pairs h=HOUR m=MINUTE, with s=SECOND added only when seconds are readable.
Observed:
h=4 m=55
